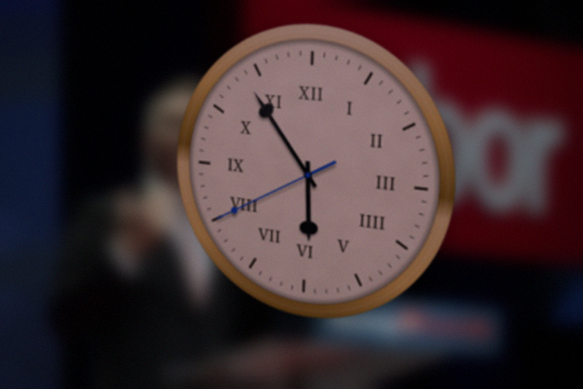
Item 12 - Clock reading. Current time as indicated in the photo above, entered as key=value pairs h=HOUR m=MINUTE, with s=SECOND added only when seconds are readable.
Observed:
h=5 m=53 s=40
